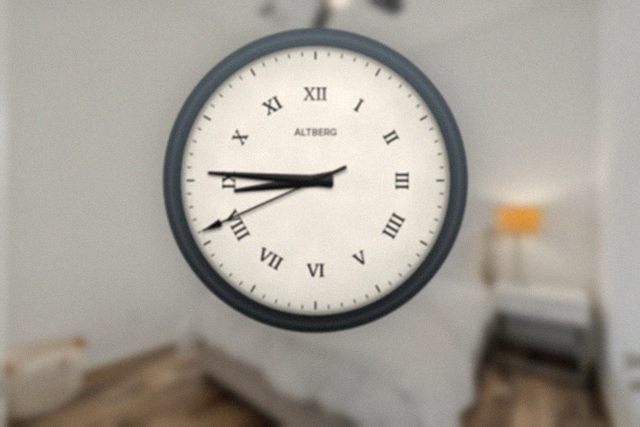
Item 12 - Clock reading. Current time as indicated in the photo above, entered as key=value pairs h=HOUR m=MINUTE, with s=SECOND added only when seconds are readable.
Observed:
h=8 m=45 s=41
